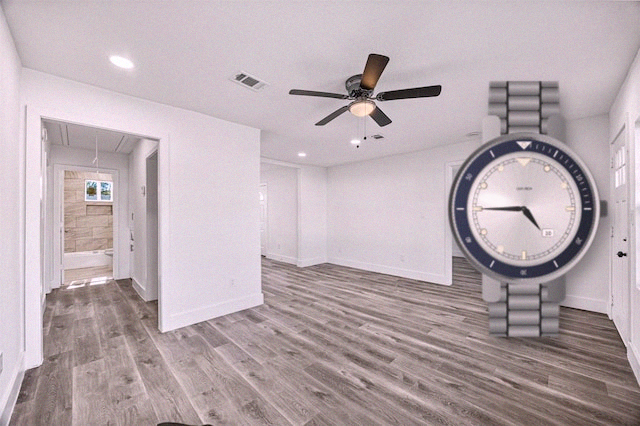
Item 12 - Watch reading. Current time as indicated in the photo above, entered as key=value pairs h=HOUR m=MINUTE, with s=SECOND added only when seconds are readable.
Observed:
h=4 m=45
